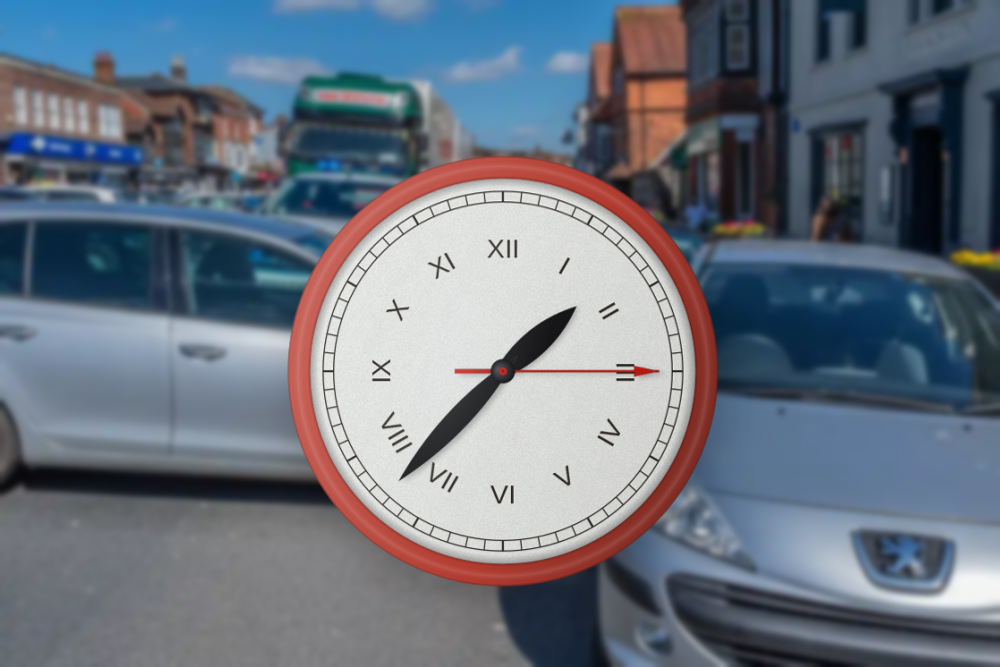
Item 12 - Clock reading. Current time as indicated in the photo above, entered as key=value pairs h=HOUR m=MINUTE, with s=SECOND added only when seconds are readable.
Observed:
h=1 m=37 s=15
